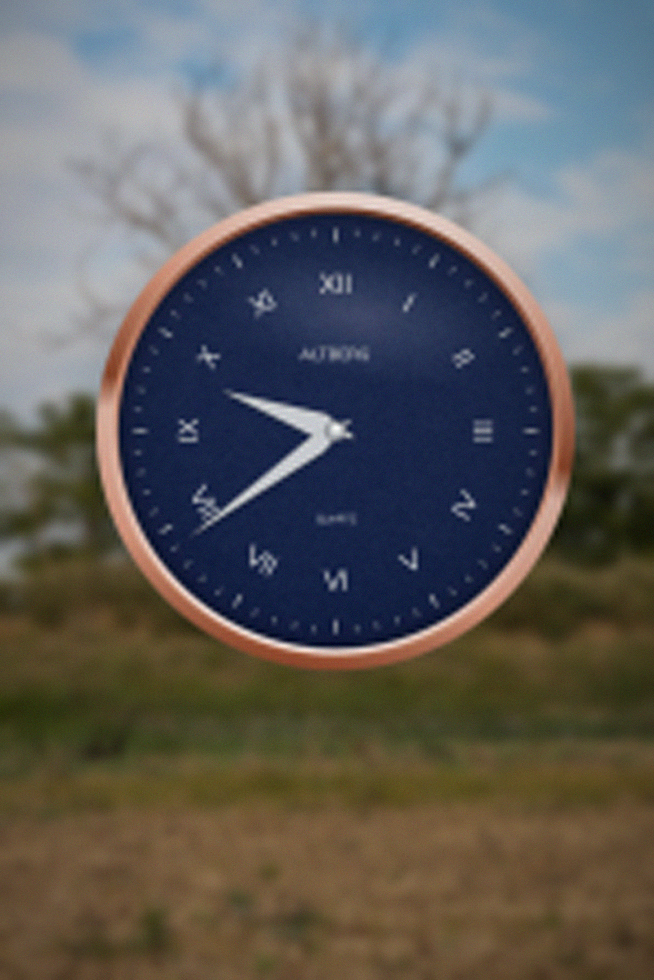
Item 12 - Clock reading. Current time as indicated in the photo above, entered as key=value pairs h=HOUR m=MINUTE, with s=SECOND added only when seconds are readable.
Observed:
h=9 m=39
